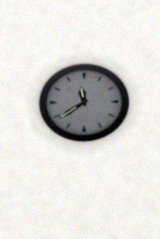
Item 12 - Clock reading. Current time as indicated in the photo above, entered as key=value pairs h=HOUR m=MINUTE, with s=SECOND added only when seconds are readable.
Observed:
h=11 m=39
